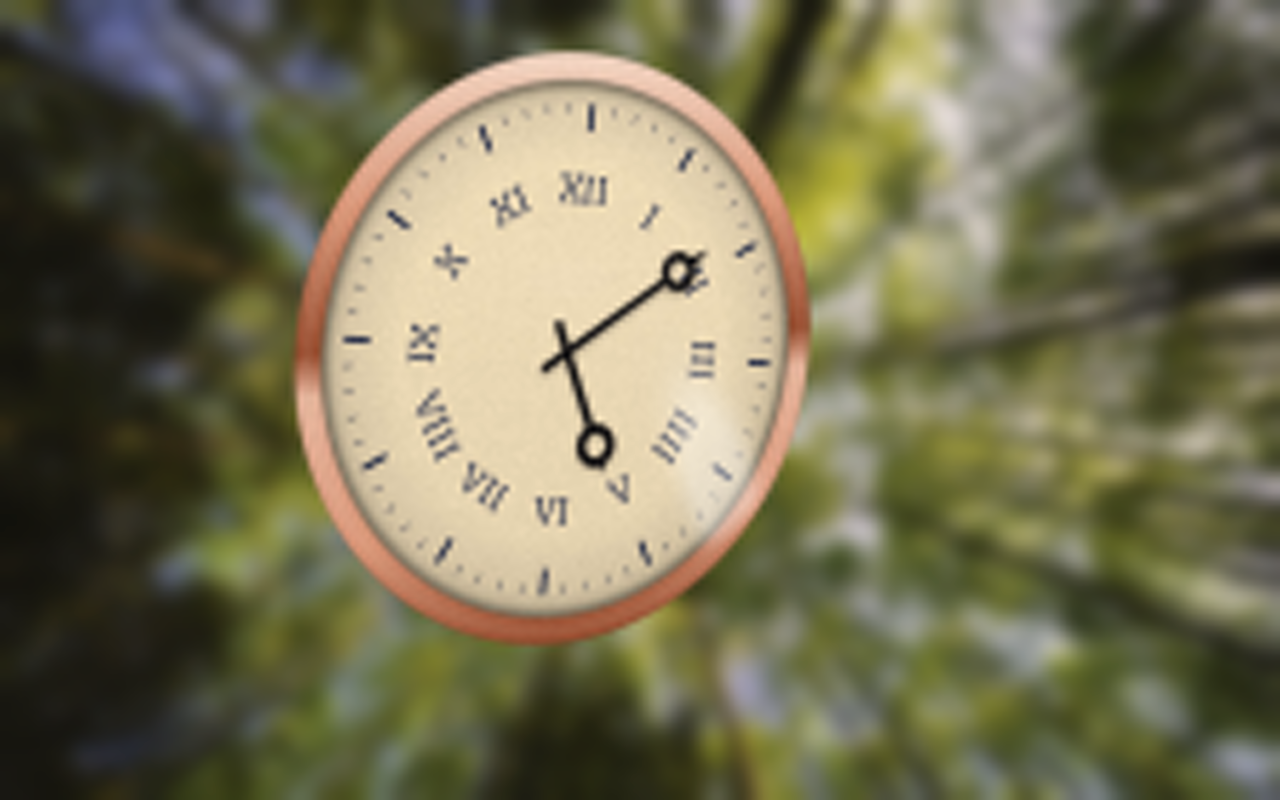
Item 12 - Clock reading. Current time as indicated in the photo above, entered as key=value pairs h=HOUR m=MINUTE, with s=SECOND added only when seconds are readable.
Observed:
h=5 m=9
